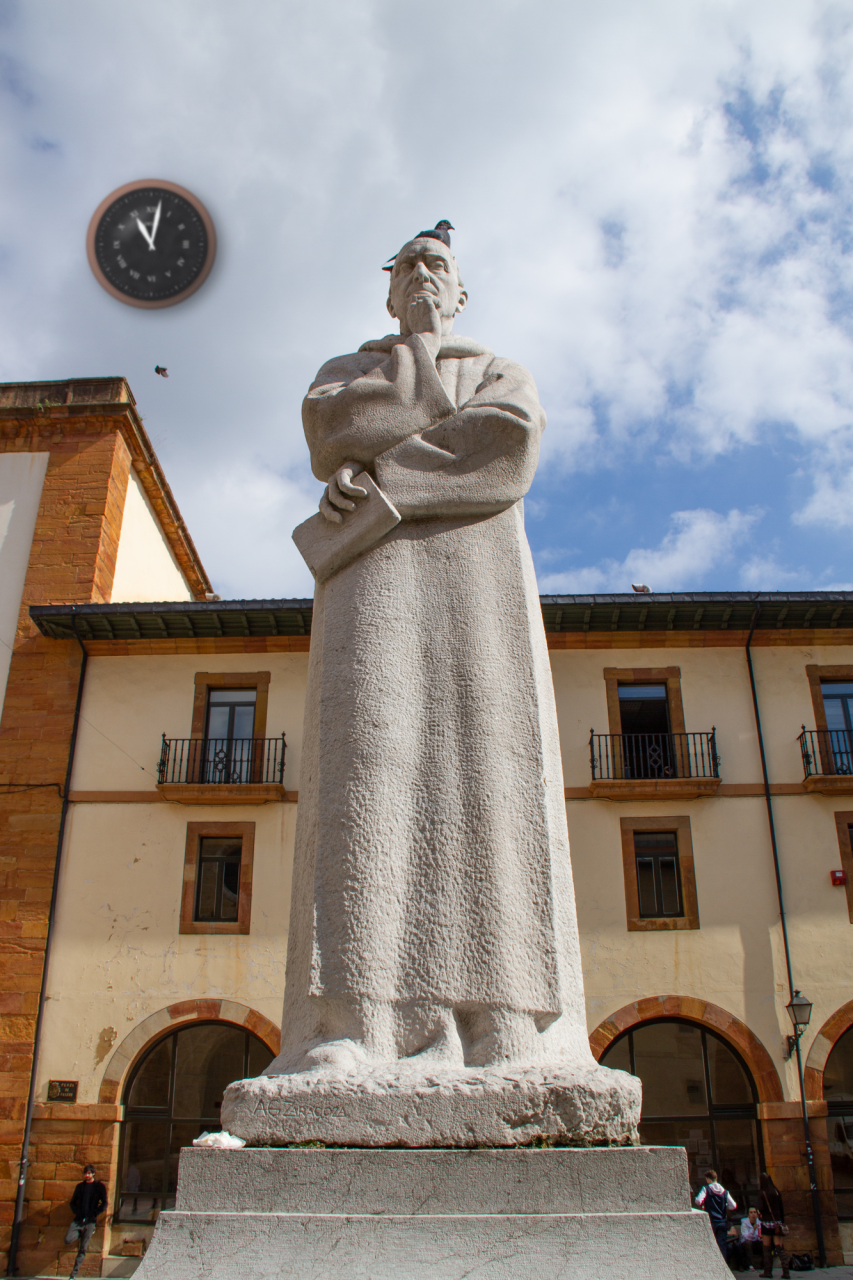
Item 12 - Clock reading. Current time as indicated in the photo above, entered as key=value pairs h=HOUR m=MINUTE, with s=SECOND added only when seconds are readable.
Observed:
h=11 m=2
